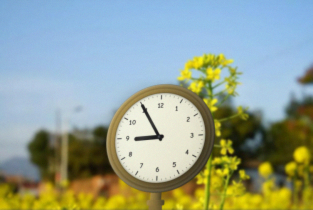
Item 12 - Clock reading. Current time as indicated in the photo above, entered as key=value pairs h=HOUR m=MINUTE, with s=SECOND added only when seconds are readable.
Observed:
h=8 m=55
